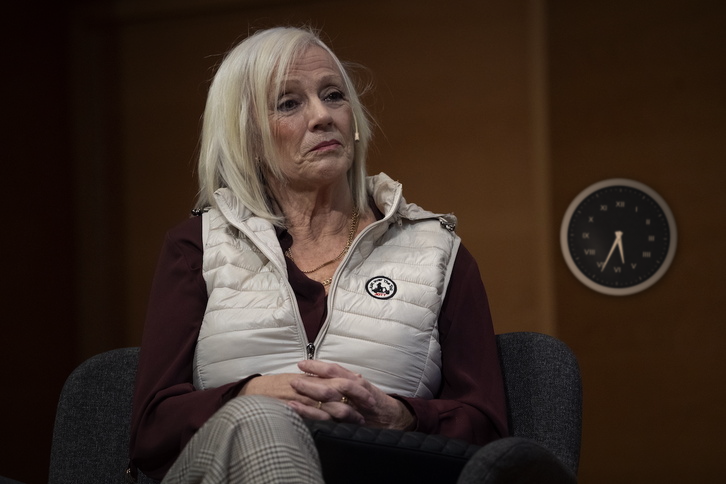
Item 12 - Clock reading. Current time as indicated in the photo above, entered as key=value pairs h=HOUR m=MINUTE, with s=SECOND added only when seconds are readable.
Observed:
h=5 m=34
